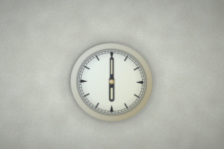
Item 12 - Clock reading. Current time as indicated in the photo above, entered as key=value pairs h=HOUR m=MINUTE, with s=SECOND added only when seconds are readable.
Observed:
h=6 m=0
